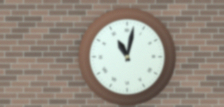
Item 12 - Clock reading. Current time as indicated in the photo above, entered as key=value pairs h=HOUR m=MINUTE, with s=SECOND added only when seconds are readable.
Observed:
h=11 m=2
